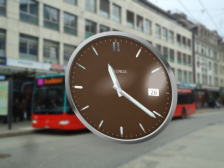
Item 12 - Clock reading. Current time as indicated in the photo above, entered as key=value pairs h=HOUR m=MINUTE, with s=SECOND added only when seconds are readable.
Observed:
h=11 m=21
